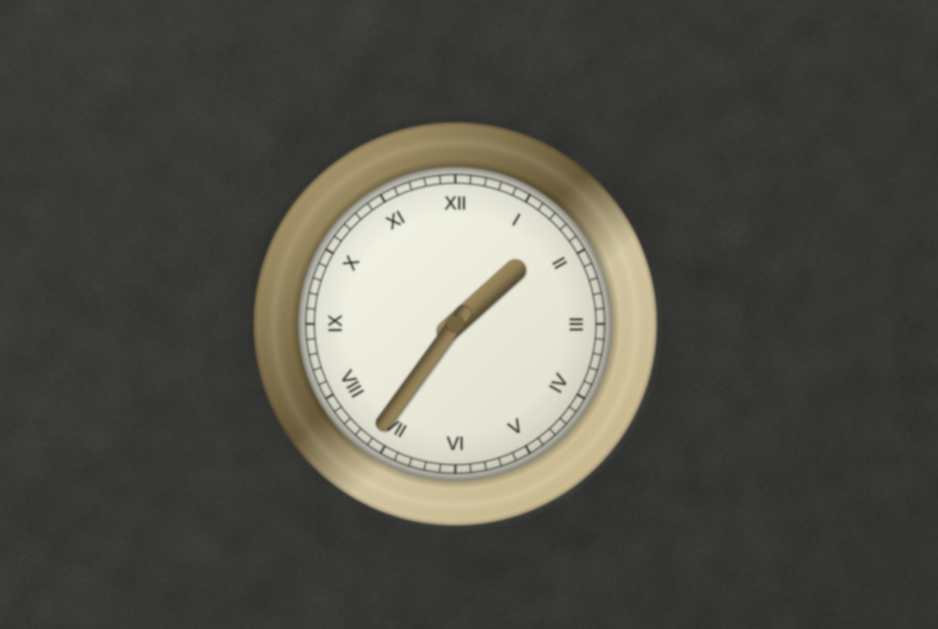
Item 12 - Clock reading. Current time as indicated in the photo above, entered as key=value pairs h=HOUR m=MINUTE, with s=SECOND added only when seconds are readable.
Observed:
h=1 m=36
